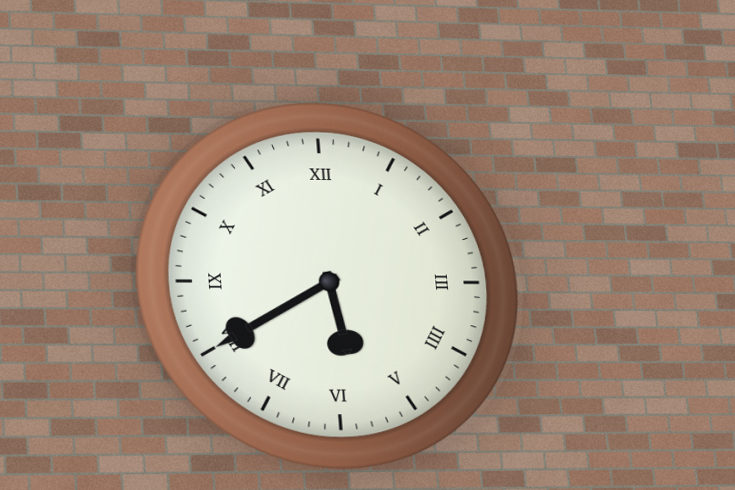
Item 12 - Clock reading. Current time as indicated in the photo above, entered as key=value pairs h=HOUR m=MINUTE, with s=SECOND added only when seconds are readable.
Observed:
h=5 m=40
